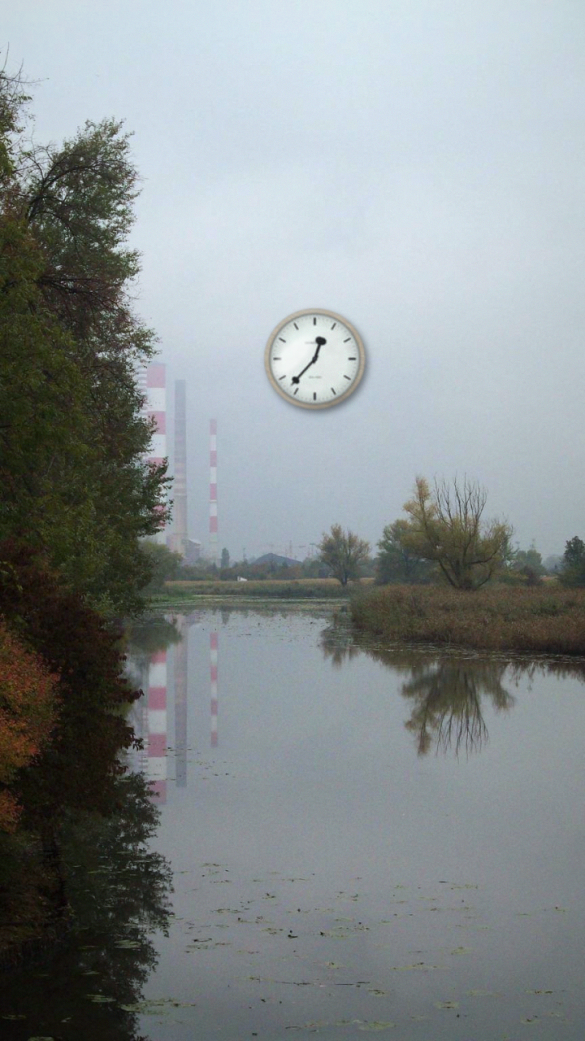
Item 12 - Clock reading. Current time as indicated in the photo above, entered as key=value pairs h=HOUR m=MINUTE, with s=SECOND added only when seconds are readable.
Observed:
h=12 m=37
